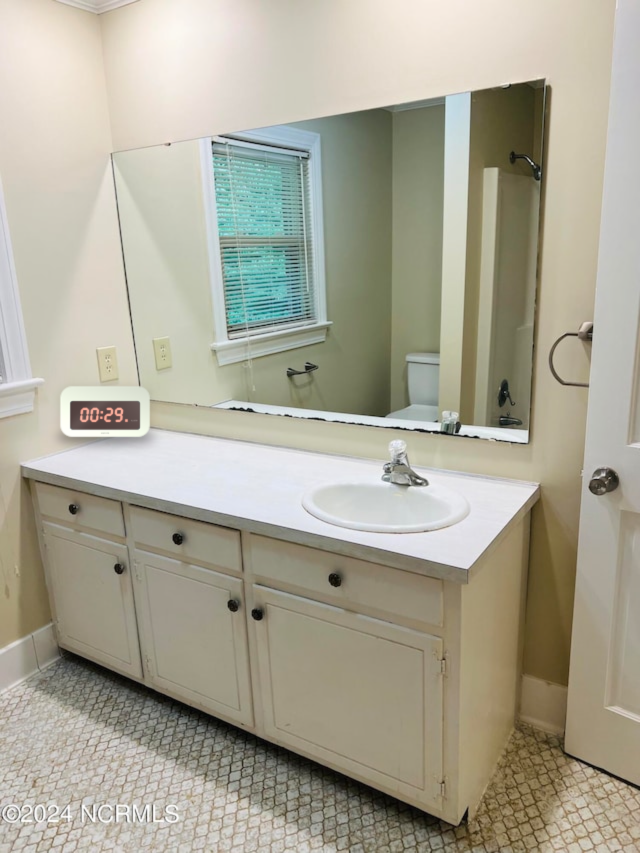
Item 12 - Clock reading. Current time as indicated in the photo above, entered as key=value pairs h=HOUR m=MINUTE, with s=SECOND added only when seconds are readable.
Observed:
h=0 m=29
